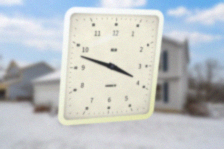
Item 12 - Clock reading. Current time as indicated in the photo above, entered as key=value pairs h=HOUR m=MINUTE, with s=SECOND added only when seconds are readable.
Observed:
h=3 m=48
